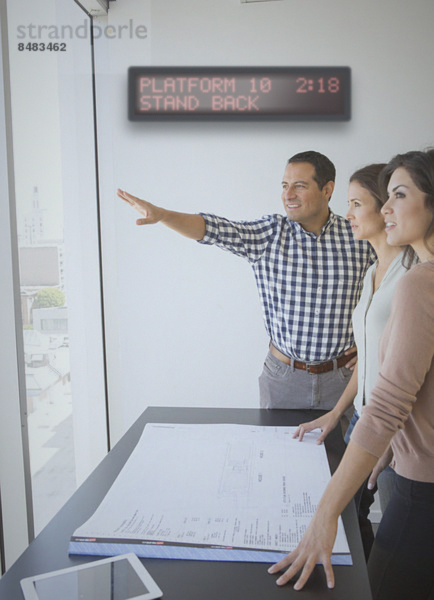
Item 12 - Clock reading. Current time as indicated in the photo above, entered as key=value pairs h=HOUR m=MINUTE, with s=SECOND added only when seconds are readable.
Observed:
h=2 m=18
